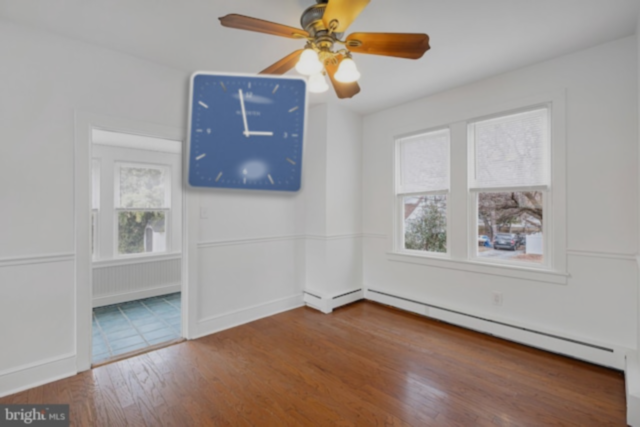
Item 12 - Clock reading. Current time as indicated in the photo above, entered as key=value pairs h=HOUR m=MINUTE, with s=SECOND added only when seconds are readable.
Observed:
h=2 m=58
